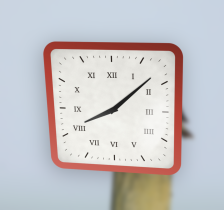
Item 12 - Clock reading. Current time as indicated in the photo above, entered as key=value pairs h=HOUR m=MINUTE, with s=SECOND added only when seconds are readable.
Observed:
h=8 m=8
